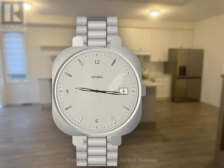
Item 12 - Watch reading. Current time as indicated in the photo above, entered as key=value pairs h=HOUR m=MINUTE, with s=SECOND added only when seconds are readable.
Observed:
h=9 m=16
